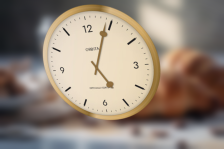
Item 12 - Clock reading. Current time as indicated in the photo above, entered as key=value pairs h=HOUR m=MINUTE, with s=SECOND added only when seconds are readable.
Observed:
h=5 m=4
